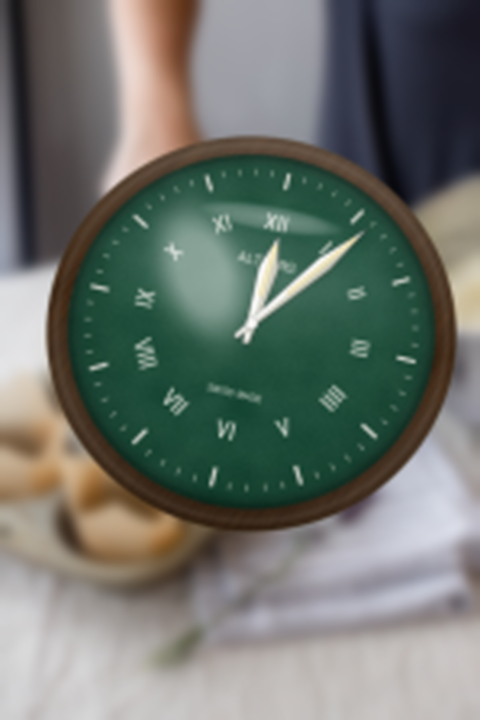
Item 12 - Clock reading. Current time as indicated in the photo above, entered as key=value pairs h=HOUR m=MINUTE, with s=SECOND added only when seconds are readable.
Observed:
h=12 m=6
